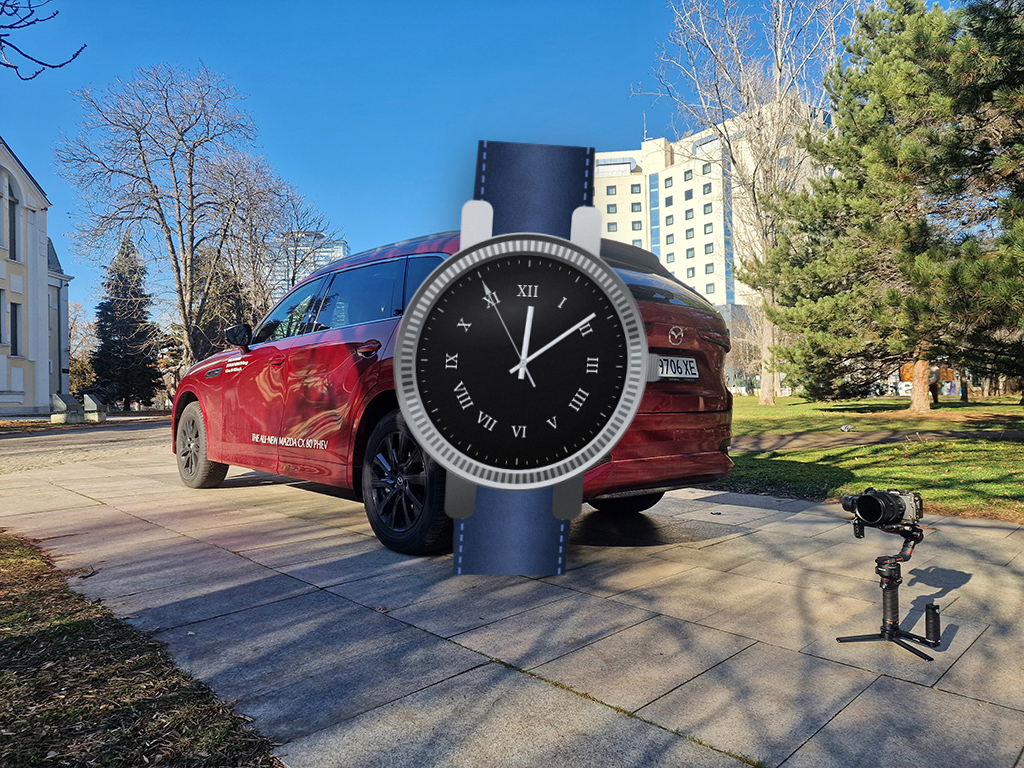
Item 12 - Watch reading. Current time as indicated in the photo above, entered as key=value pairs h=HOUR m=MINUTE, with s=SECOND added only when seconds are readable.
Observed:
h=12 m=8 s=55
